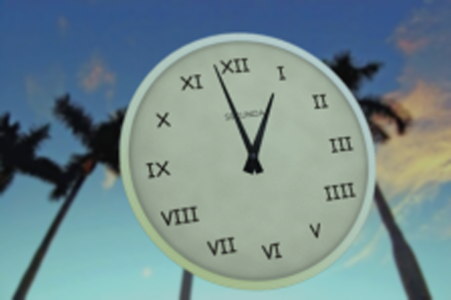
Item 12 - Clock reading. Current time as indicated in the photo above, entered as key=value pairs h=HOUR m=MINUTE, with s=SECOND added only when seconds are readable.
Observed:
h=12 m=58
